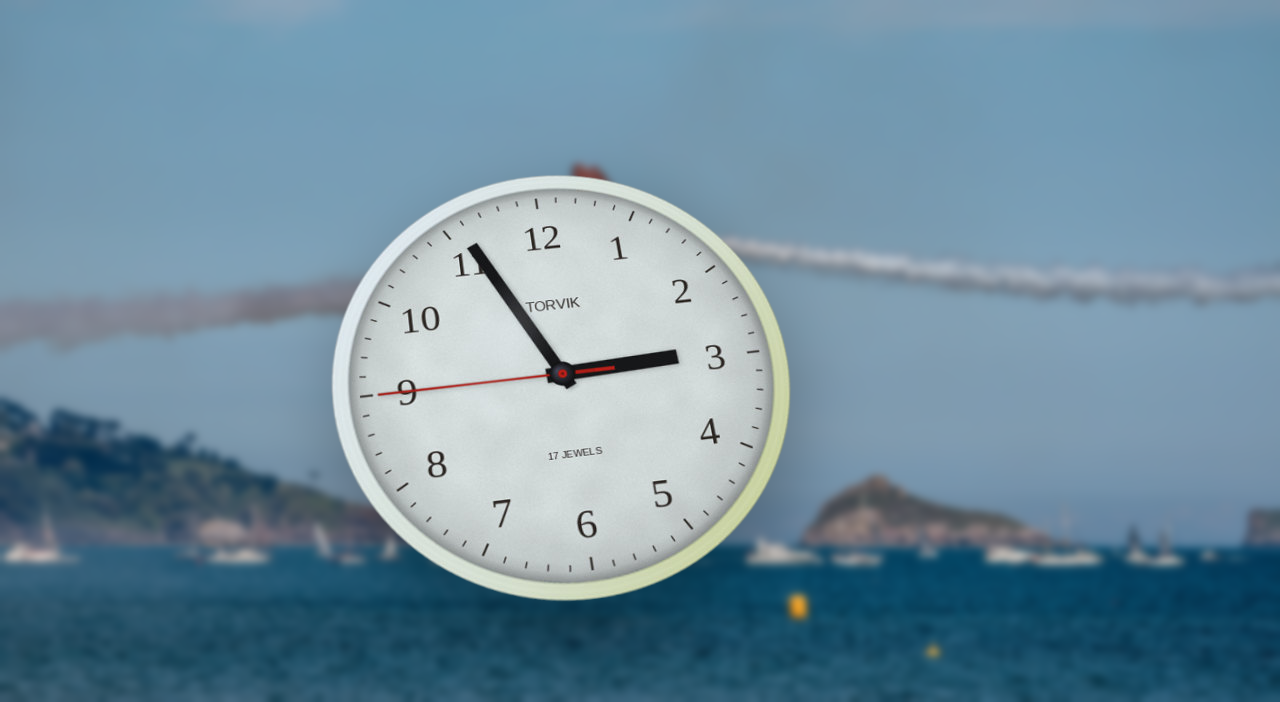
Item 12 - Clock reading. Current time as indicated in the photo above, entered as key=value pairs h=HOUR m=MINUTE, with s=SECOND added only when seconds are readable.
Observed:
h=2 m=55 s=45
